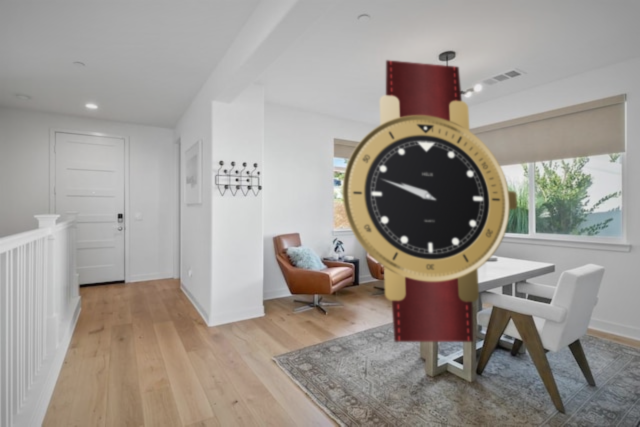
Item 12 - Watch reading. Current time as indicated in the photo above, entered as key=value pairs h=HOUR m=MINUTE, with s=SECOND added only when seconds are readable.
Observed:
h=9 m=48
